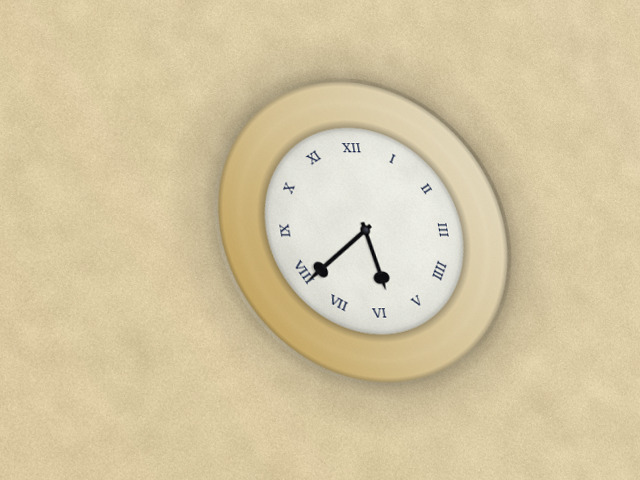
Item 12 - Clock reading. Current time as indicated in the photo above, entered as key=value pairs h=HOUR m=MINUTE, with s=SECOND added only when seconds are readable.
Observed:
h=5 m=39
